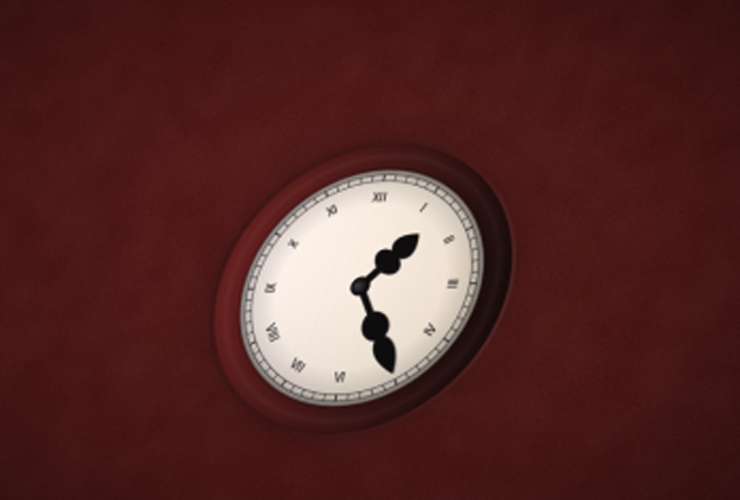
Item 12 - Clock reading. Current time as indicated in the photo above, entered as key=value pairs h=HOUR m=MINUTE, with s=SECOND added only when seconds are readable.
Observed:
h=1 m=25
